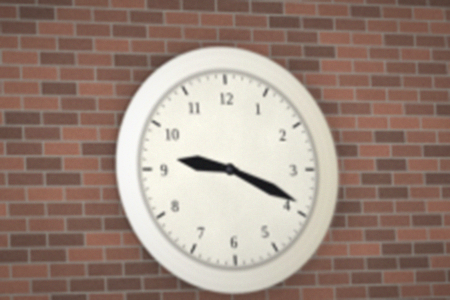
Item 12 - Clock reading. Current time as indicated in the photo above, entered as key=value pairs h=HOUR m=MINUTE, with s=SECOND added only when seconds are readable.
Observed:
h=9 m=19
